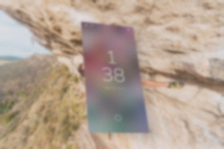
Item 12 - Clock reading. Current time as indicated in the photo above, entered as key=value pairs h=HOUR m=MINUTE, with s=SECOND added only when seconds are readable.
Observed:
h=1 m=38
